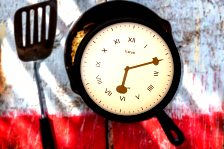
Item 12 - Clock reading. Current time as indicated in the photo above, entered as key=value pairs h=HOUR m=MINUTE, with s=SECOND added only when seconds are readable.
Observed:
h=6 m=11
